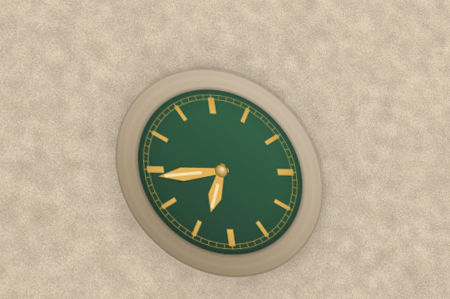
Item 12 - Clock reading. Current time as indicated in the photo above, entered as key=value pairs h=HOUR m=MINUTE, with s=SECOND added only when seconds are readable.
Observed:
h=6 m=44
